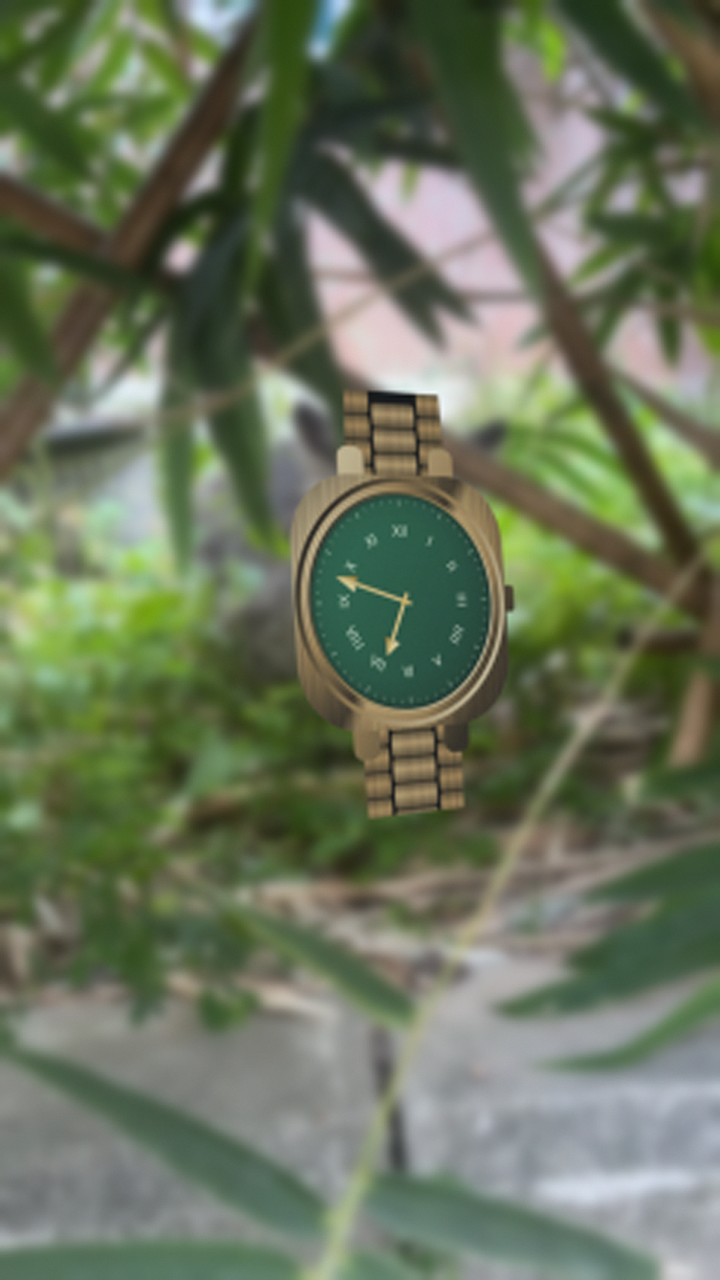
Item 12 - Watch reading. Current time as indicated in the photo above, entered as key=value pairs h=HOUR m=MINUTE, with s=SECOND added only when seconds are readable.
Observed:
h=6 m=48
